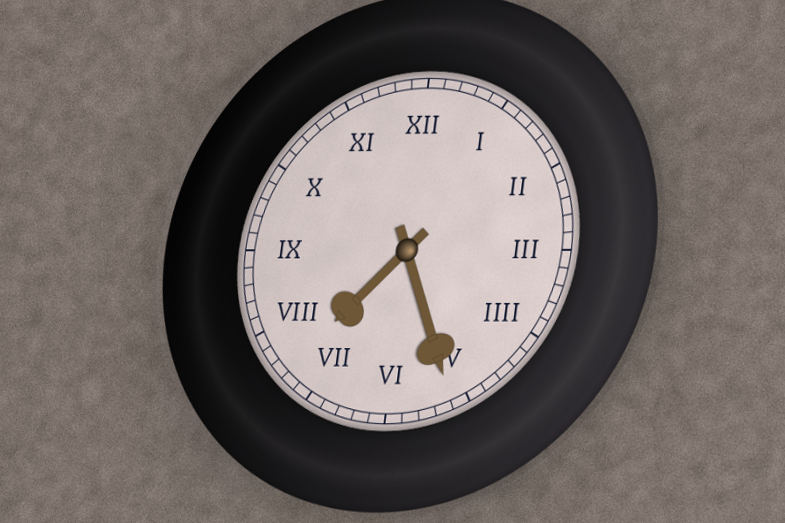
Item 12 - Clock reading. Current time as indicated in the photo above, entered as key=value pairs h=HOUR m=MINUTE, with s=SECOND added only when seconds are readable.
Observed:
h=7 m=26
